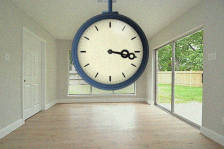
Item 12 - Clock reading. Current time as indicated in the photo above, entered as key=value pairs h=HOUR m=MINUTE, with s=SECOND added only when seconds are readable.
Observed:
h=3 m=17
